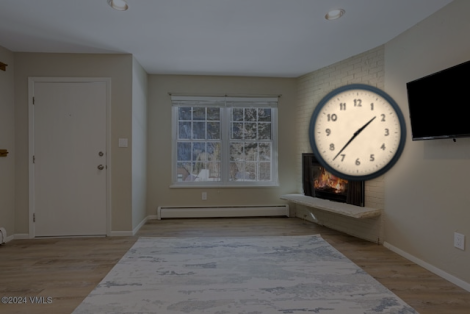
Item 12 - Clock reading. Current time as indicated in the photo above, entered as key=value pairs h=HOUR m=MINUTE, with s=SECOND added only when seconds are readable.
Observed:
h=1 m=37
